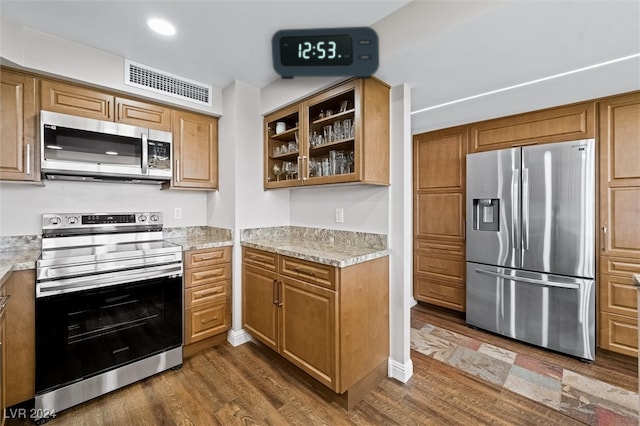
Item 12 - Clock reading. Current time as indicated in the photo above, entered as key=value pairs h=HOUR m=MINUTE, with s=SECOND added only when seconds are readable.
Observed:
h=12 m=53
